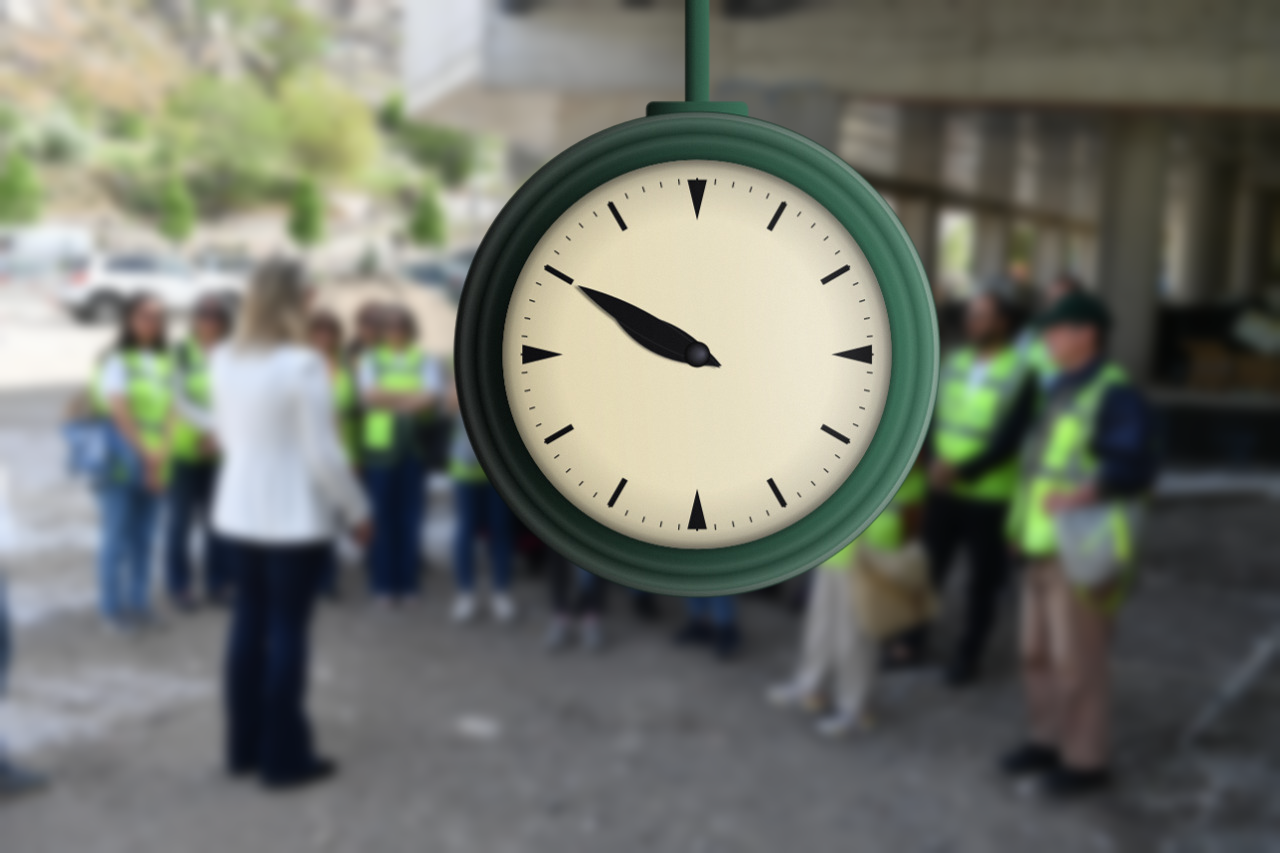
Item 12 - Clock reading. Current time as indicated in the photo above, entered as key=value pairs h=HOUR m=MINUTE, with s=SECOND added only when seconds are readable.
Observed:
h=9 m=50
